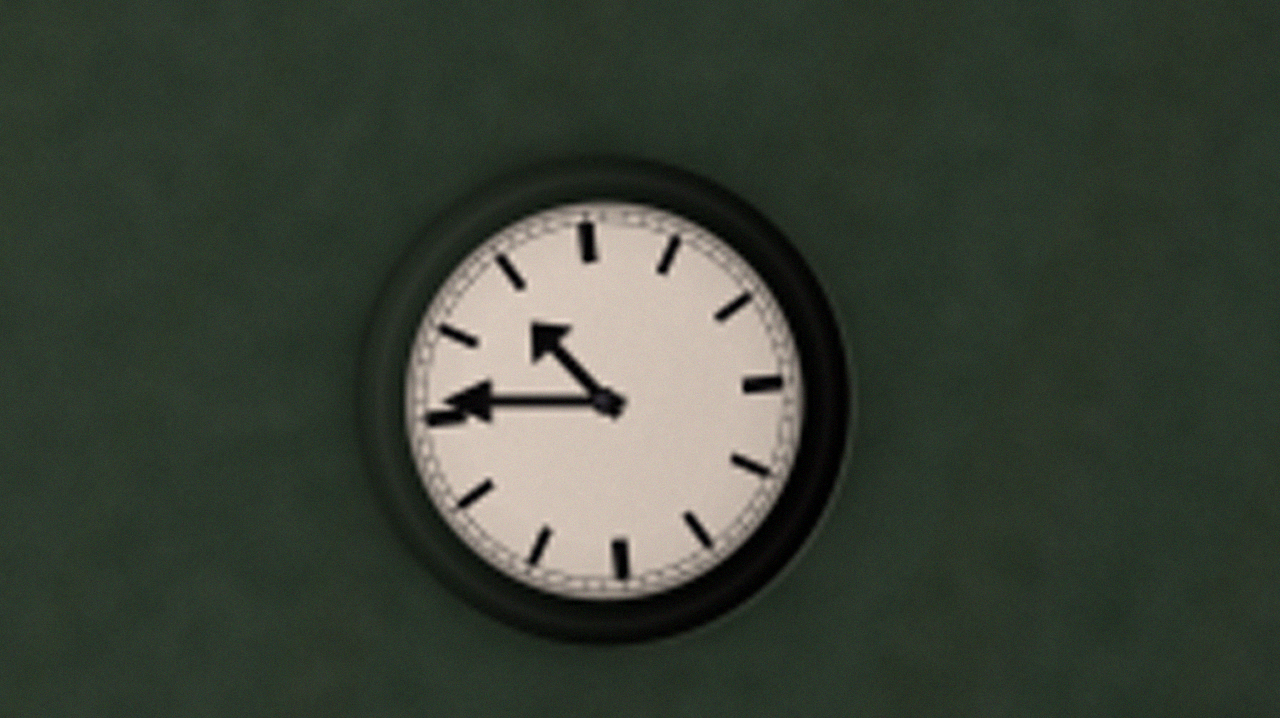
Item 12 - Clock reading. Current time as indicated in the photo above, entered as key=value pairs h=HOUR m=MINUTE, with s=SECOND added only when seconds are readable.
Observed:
h=10 m=46
